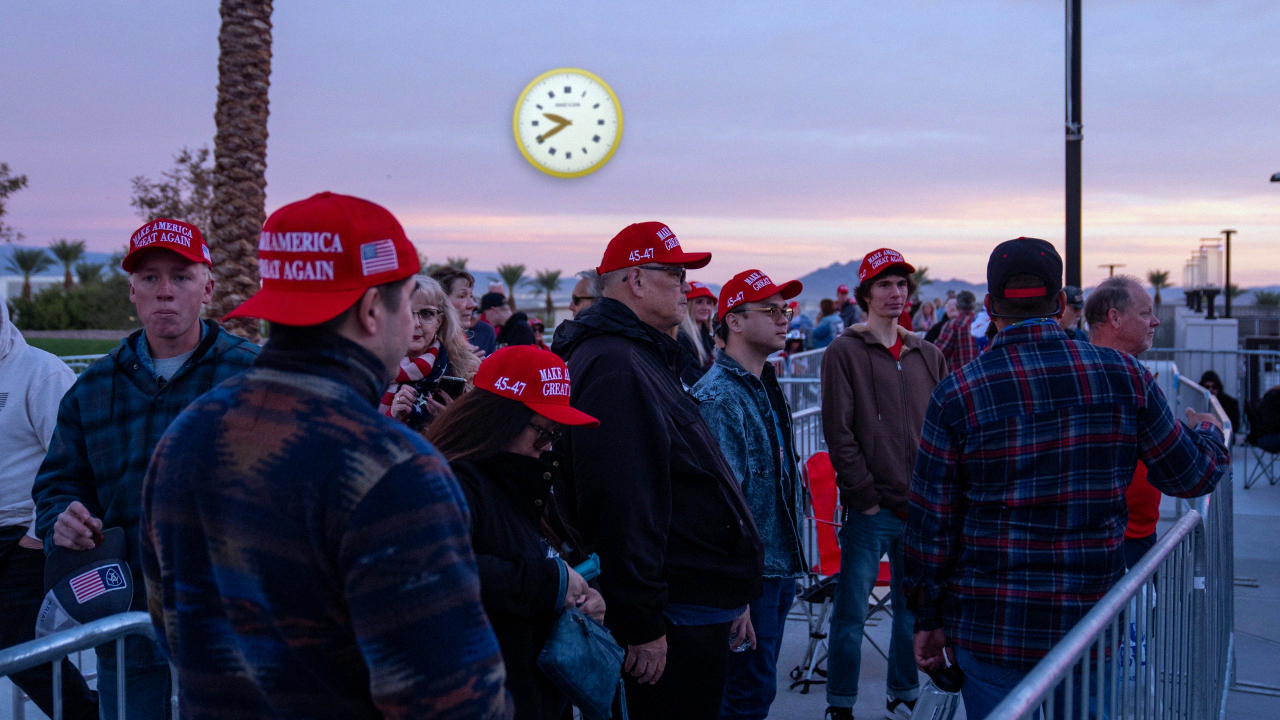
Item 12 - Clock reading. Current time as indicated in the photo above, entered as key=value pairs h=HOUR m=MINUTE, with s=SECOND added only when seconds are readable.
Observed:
h=9 m=40
